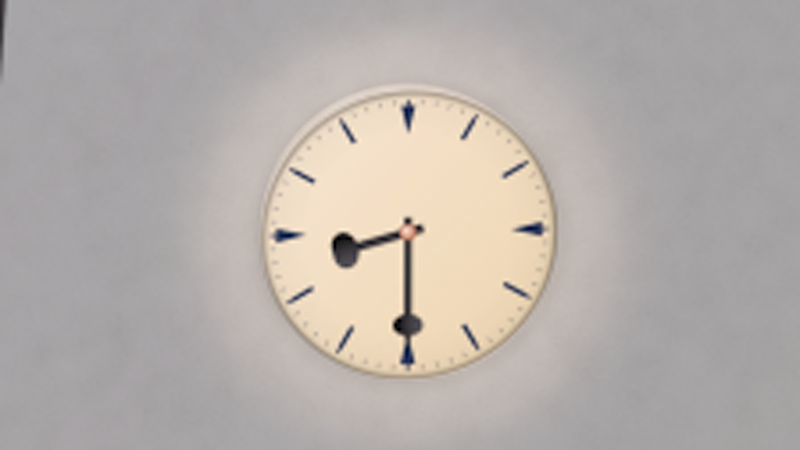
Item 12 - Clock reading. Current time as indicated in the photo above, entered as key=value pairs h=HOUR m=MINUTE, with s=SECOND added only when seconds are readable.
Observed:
h=8 m=30
